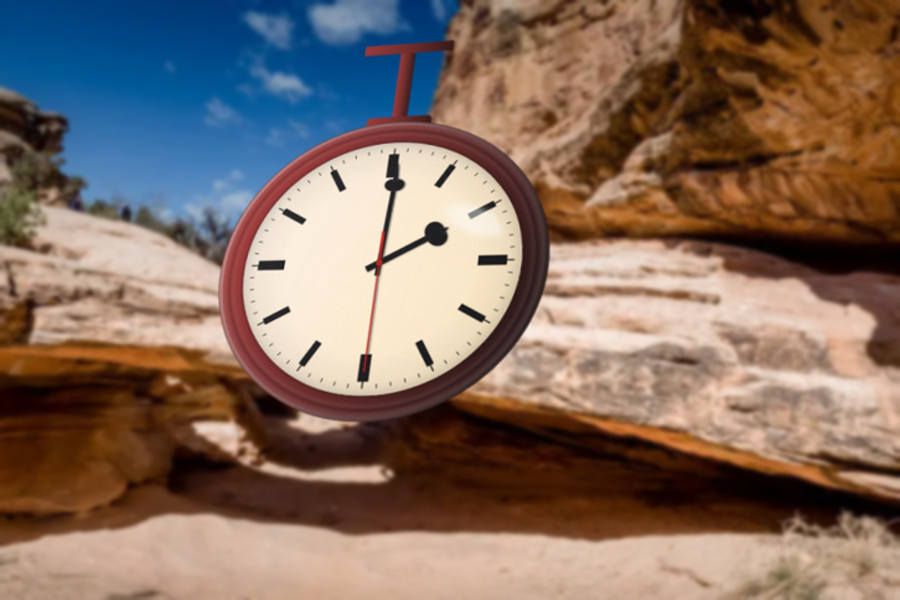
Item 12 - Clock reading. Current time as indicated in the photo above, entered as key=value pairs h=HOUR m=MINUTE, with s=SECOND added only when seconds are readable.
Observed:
h=2 m=0 s=30
